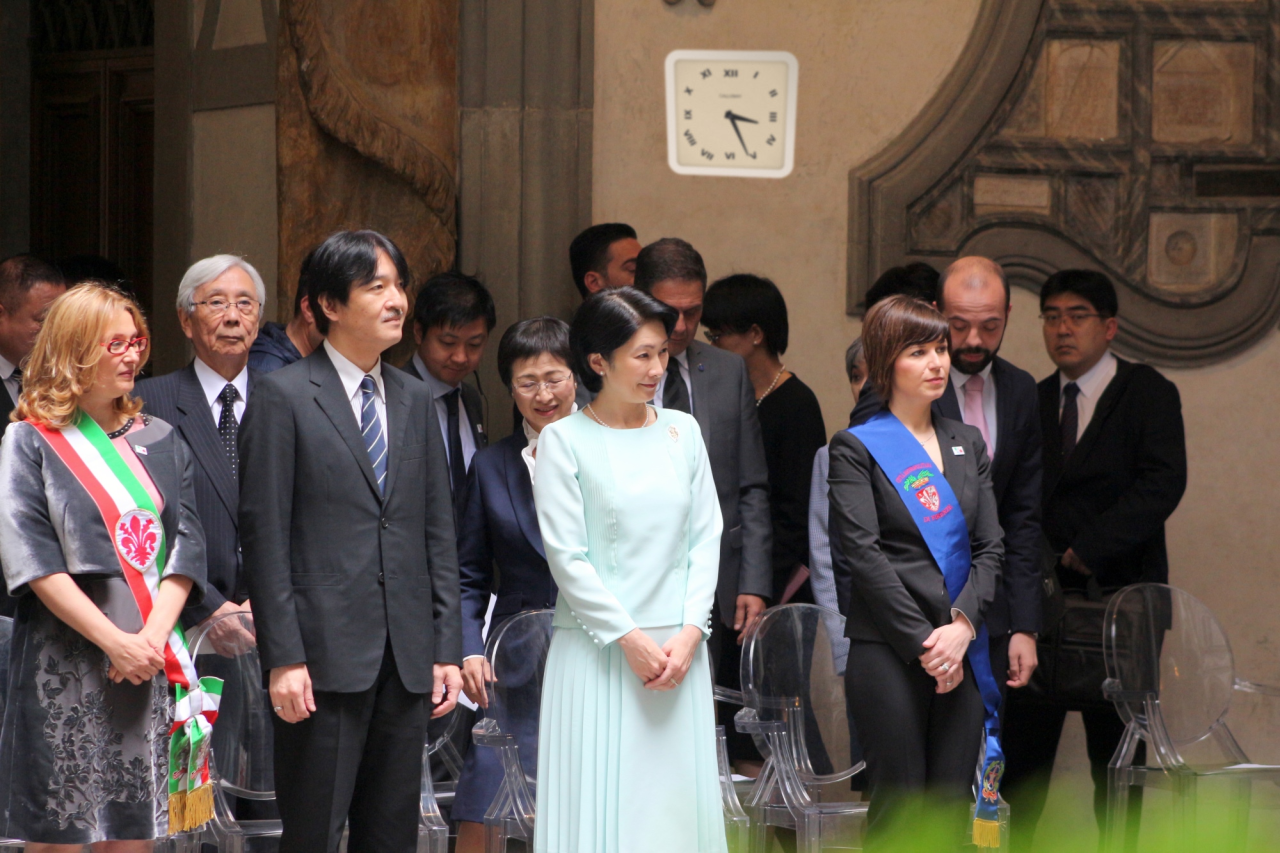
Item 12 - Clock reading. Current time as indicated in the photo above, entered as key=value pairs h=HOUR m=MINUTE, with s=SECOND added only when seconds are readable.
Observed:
h=3 m=26
